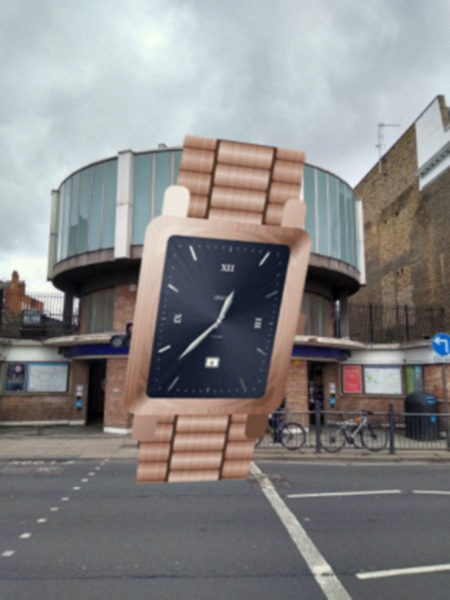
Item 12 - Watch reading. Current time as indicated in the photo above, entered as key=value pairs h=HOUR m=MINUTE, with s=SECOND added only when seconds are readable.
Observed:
h=12 m=37
